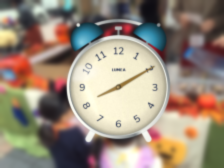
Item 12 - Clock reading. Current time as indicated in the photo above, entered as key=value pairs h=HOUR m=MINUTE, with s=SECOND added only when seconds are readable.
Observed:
h=8 m=10
